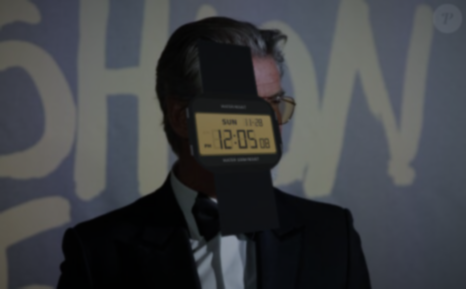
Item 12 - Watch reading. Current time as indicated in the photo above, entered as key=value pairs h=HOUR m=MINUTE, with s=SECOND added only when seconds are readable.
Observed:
h=12 m=5
